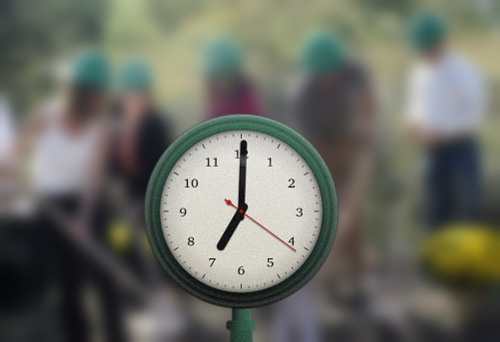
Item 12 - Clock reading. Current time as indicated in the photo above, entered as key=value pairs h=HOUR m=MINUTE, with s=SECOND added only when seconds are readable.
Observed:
h=7 m=0 s=21
